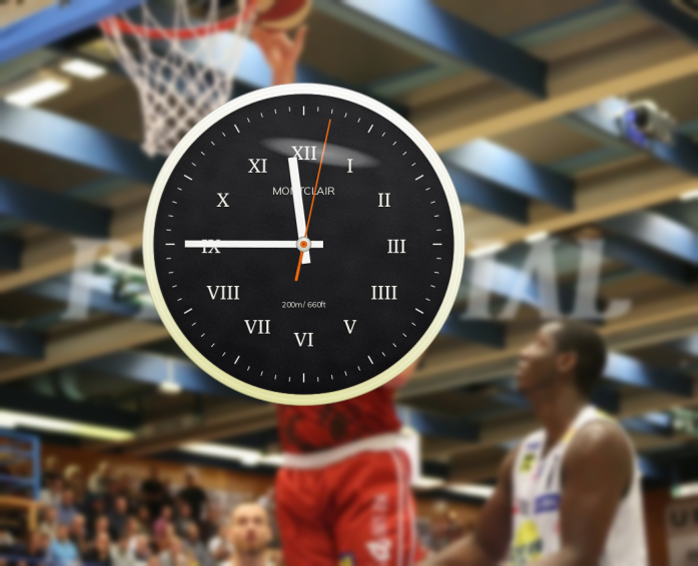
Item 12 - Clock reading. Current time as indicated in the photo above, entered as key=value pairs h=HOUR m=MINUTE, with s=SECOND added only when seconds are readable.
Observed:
h=11 m=45 s=2
